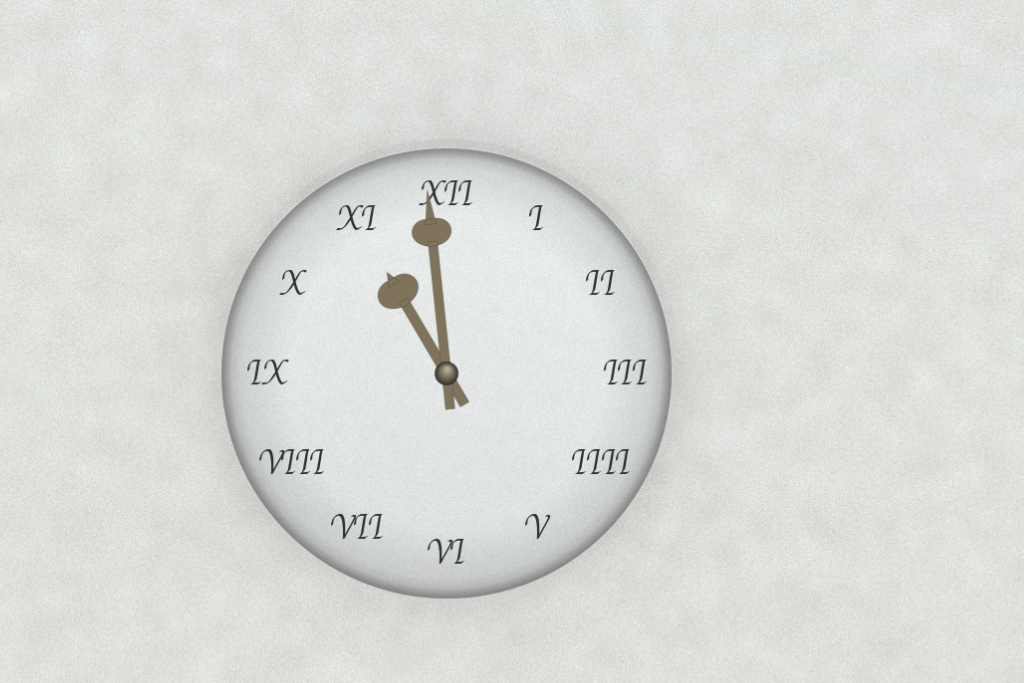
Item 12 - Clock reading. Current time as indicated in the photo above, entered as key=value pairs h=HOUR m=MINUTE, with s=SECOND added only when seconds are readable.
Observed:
h=10 m=59
